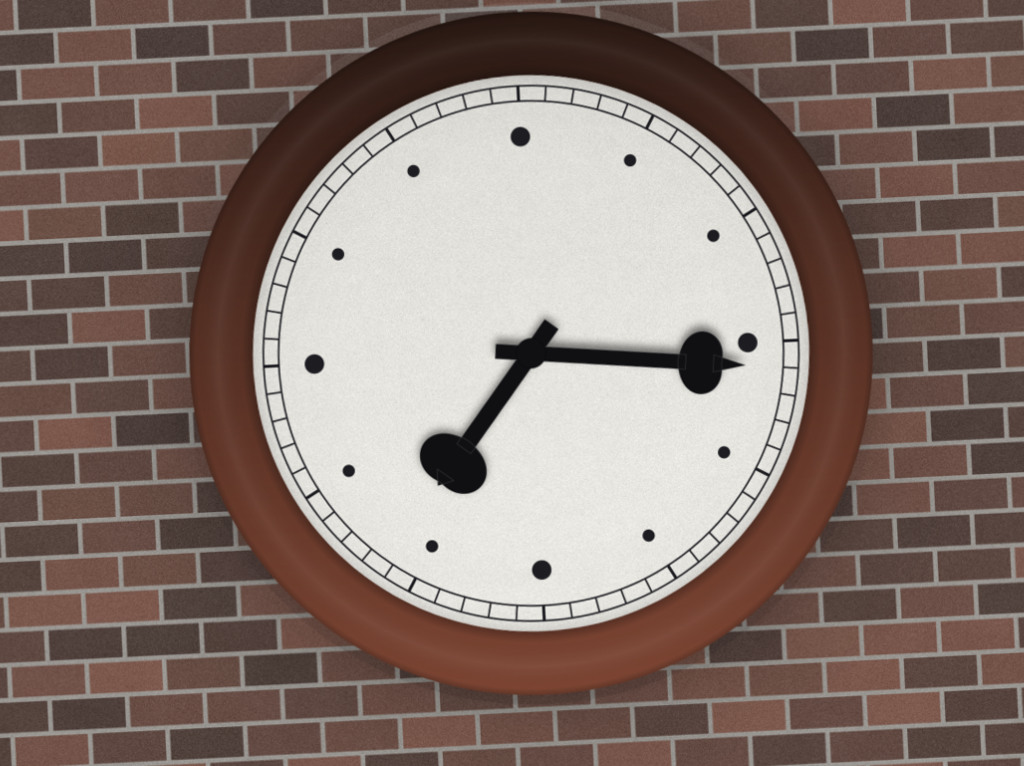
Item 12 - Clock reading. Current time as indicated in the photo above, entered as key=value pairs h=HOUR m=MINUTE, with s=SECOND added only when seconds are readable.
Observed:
h=7 m=16
